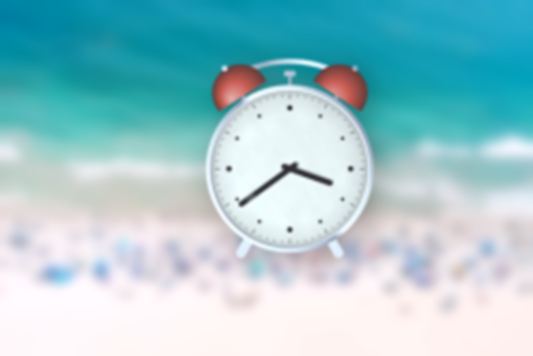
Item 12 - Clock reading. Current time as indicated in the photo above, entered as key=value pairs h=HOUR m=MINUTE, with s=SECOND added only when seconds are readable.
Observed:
h=3 m=39
